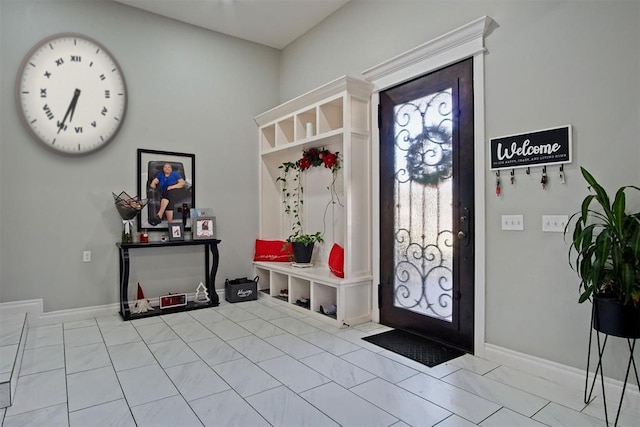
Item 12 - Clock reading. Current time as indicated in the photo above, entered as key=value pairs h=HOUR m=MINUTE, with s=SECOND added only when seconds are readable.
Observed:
h=6 m=35
